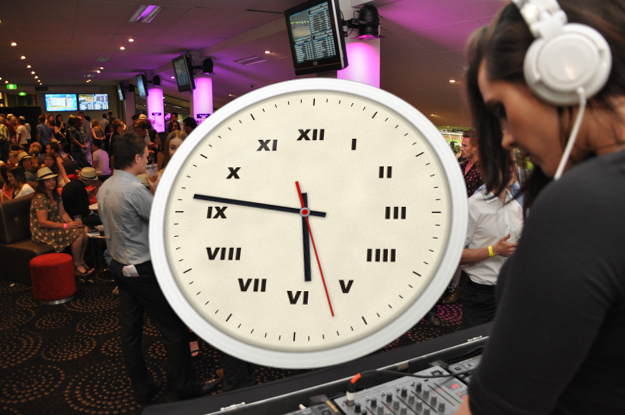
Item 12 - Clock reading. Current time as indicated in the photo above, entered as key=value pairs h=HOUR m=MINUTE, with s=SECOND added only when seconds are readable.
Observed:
h=5 m=46 s=27
